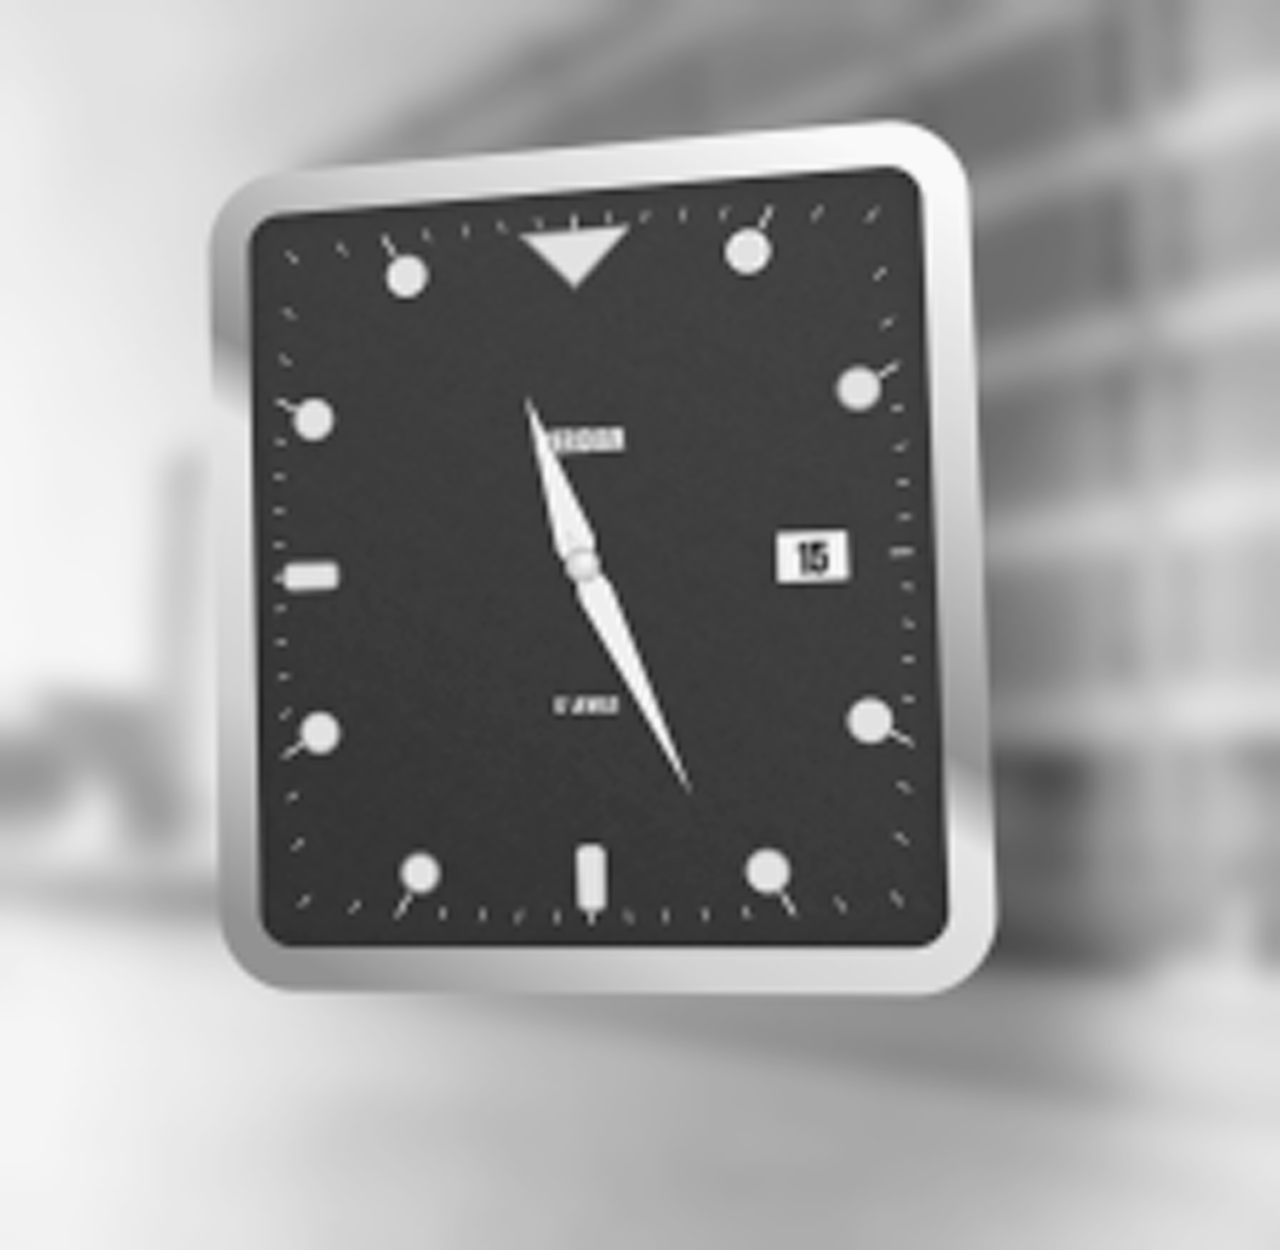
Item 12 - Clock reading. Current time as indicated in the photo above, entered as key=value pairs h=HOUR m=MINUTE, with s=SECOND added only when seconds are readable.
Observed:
h=11 m=26
